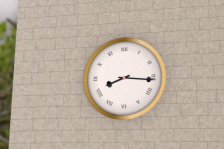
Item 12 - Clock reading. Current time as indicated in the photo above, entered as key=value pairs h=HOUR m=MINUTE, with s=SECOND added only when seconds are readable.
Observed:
h=8 m=16
